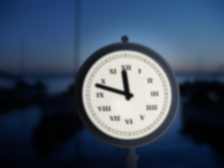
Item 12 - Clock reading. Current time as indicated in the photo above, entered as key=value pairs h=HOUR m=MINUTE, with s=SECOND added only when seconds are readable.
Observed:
h=11 m=48
